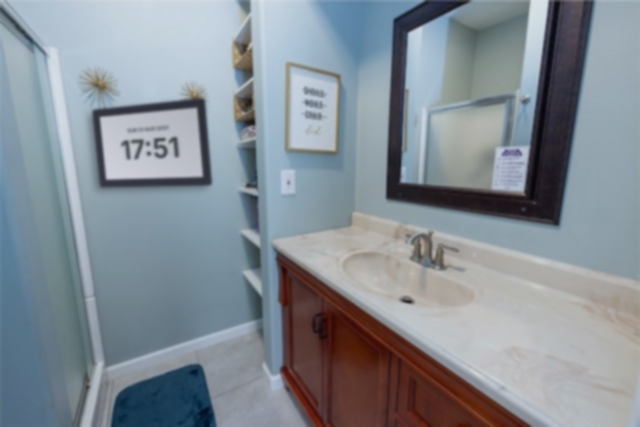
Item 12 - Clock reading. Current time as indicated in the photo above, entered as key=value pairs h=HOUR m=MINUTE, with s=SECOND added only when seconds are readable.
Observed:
h=17 m=51
